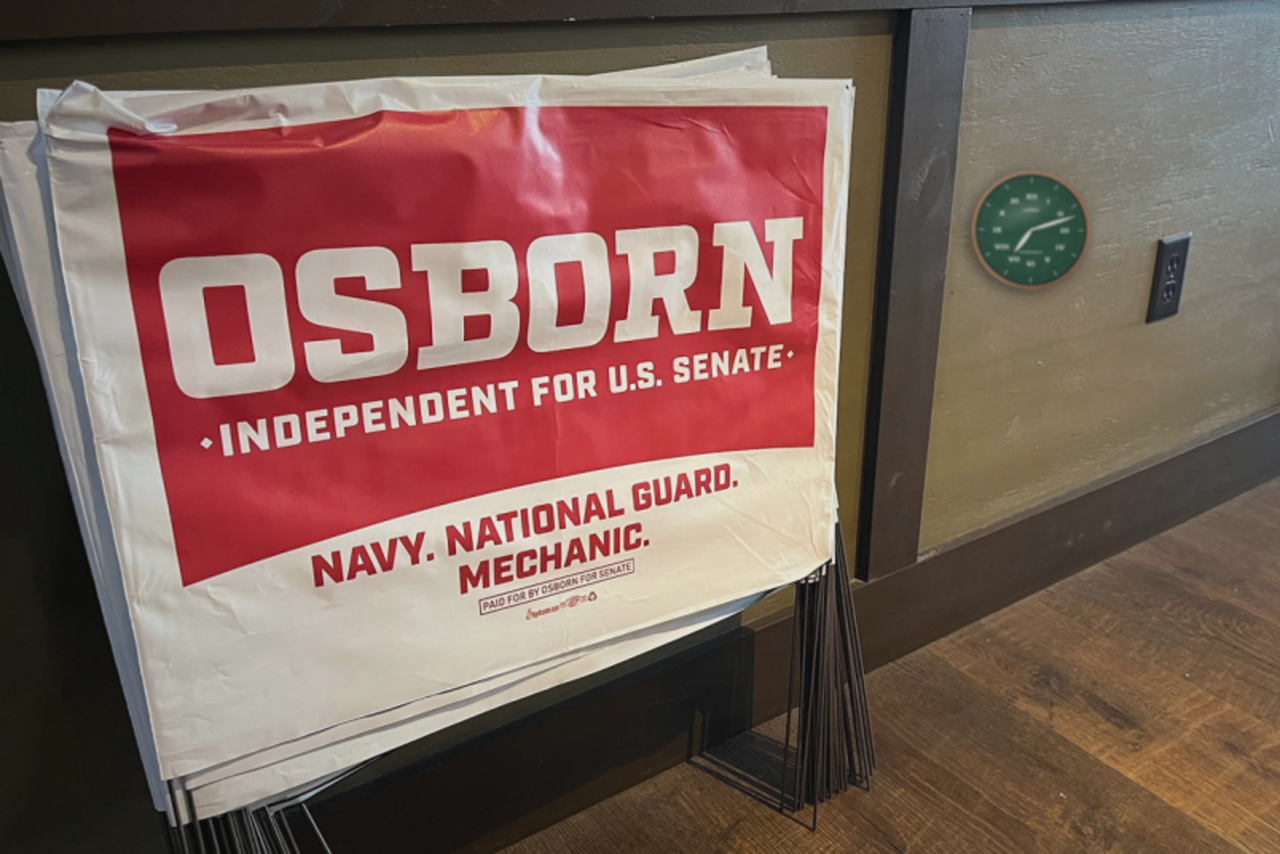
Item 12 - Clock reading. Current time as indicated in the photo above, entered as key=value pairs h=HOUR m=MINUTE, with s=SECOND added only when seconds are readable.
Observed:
h=7 m=12
